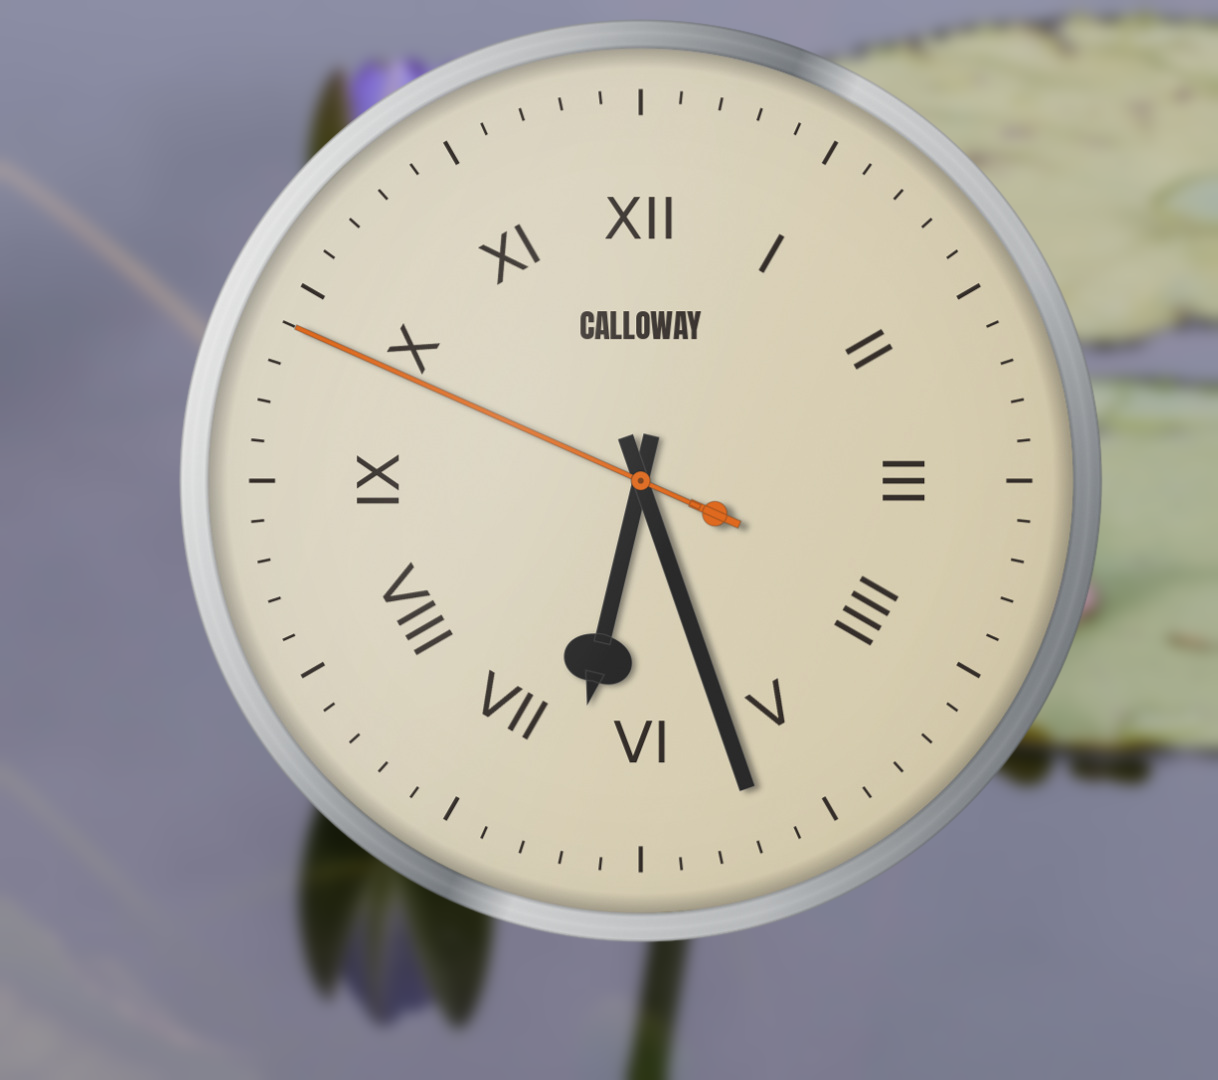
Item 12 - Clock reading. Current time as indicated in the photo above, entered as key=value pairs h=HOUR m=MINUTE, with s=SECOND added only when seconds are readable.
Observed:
h=6 m=26 s=49
